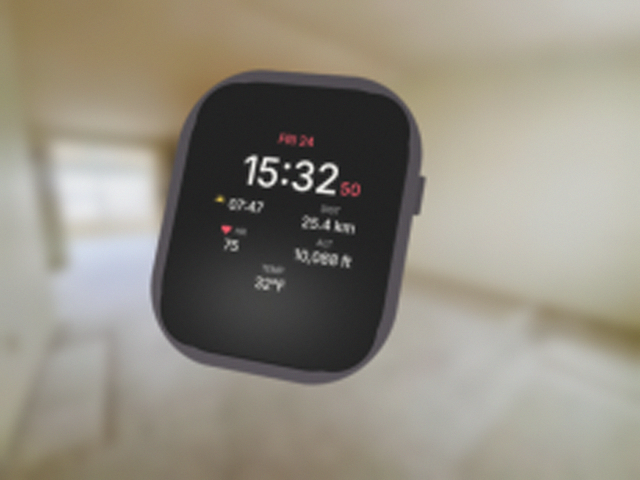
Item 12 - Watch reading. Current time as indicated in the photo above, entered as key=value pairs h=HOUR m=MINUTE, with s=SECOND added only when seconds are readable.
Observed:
h=15 m=32
